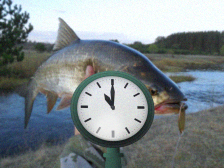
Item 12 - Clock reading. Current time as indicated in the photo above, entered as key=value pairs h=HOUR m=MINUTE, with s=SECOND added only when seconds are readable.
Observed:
h=11 m=0
